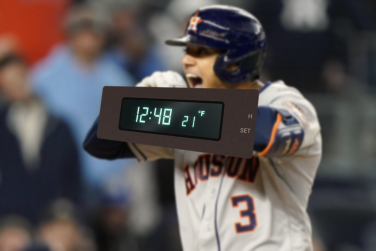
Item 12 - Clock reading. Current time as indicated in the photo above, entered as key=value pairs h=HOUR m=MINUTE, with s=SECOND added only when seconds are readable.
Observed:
h=12 m=48
